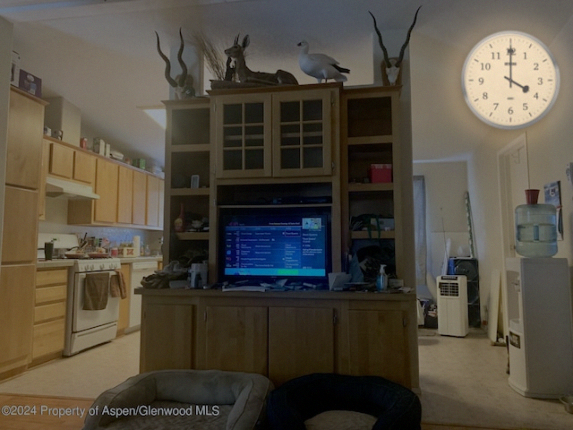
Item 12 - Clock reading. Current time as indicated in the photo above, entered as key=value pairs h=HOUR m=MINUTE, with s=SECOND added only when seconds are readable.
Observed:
h=4 m=0
